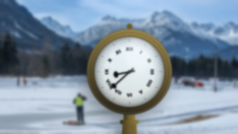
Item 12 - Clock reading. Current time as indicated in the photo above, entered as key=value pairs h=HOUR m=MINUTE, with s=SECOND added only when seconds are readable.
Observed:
h=8 m=38
